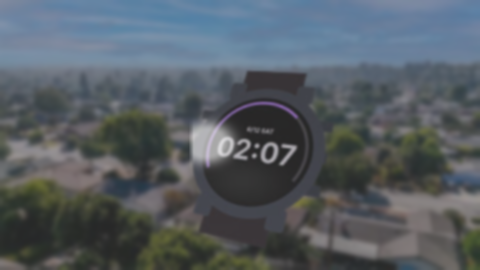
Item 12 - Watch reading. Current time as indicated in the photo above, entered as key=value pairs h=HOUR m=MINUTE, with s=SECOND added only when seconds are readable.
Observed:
h=2 m=7
